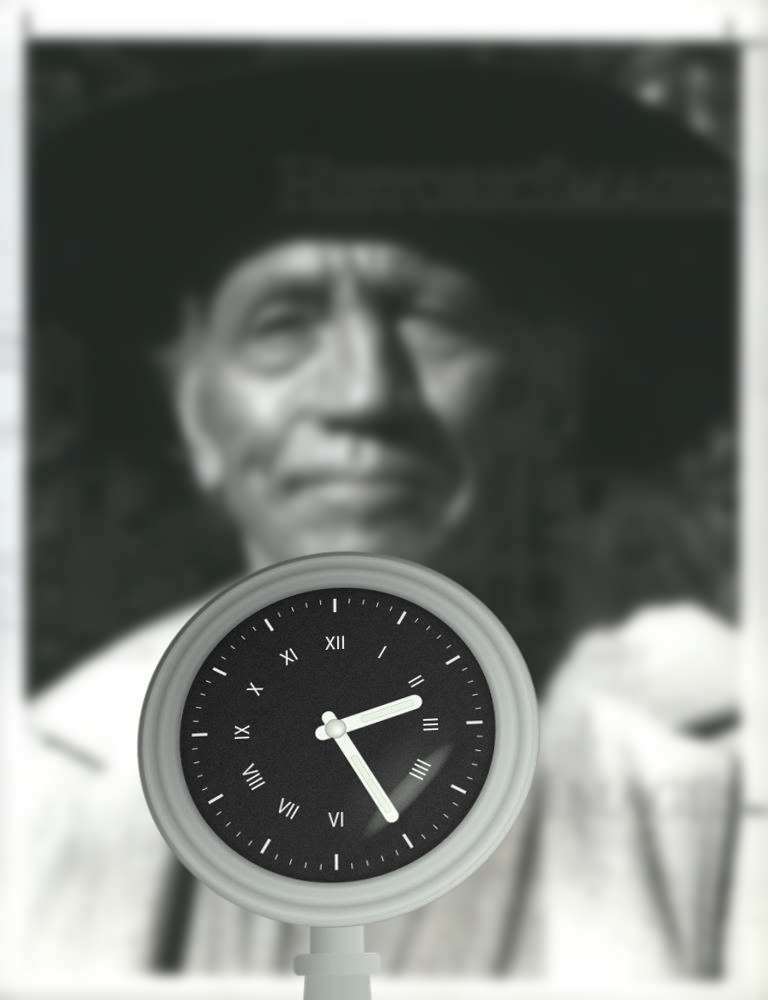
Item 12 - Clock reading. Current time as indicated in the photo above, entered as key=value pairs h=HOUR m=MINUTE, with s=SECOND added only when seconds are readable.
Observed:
h=2 m=25
